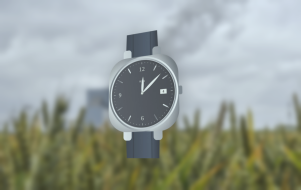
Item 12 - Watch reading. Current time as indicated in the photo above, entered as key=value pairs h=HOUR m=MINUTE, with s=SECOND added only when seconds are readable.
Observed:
h=12 m=8
